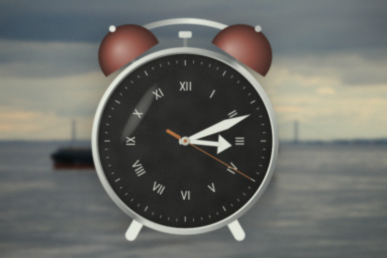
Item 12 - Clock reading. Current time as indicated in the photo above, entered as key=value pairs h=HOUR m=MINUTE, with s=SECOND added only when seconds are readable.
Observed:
h=3 m=11 s=20
